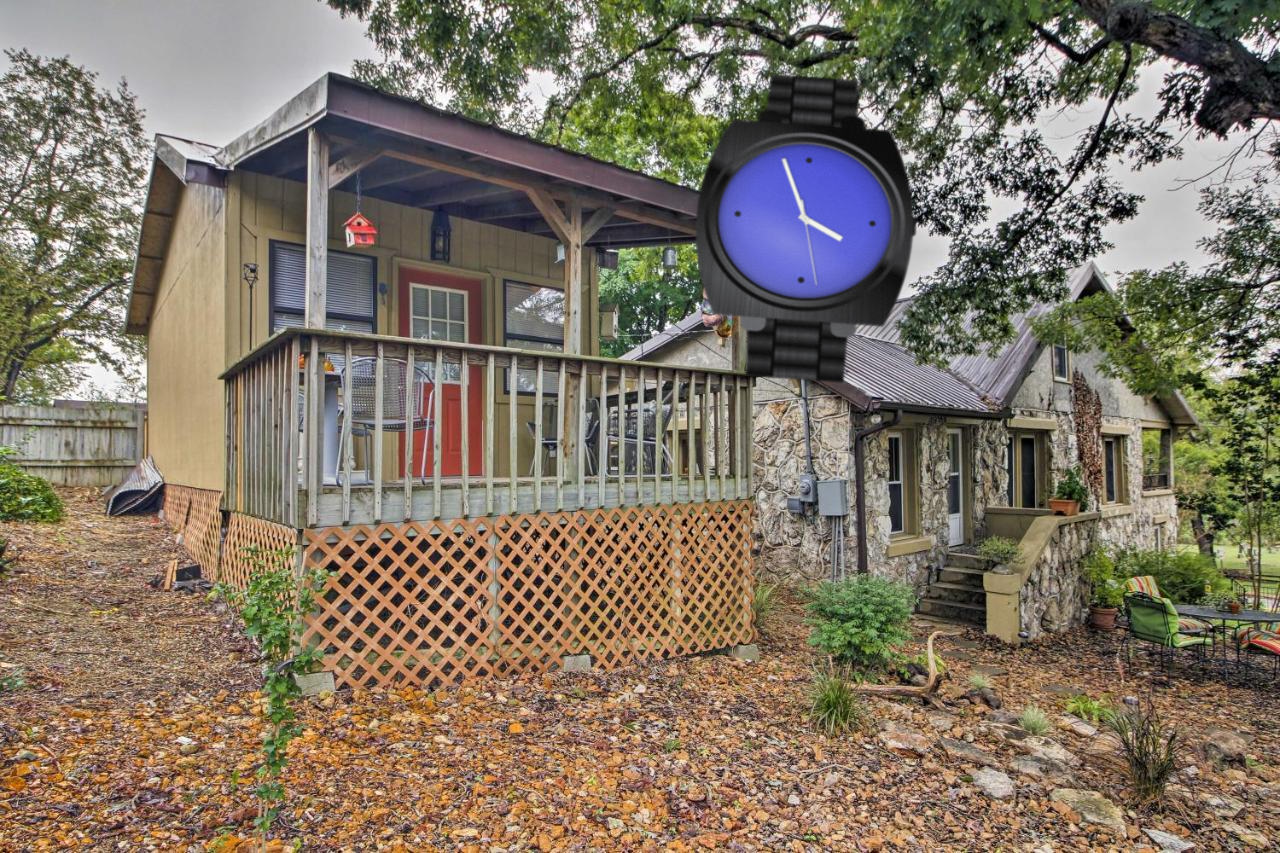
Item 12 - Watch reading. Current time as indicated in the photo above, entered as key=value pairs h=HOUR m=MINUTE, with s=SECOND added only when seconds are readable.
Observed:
h=3 m=56 s=28
